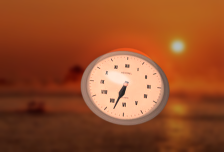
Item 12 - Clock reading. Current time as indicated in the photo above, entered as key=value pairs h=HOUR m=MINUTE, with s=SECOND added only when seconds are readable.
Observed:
h=6 m=33
